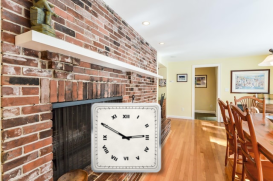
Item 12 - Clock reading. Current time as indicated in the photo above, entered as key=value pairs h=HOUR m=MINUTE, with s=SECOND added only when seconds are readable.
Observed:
h=2 m=50
